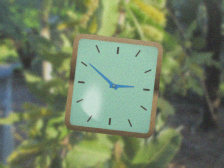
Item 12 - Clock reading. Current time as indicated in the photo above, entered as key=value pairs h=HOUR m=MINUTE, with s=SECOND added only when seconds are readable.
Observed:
h=2 m=51
